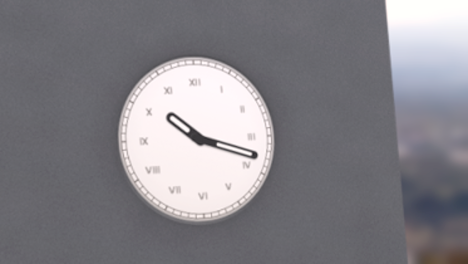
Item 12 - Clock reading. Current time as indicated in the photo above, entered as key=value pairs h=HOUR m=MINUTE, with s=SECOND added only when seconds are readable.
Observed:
h=10 m=18
